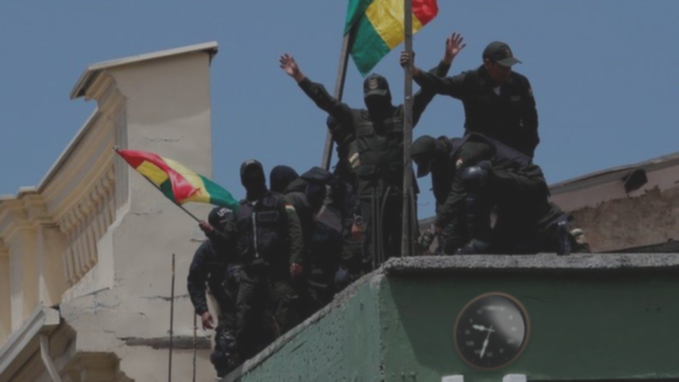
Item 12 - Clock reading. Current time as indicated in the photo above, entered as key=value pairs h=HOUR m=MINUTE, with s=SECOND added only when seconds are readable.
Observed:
h=9 m=33
